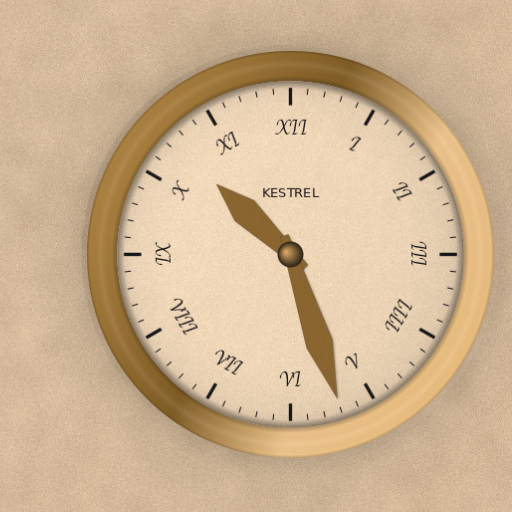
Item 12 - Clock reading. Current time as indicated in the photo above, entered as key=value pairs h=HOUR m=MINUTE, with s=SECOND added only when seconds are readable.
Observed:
h=10 m=27
